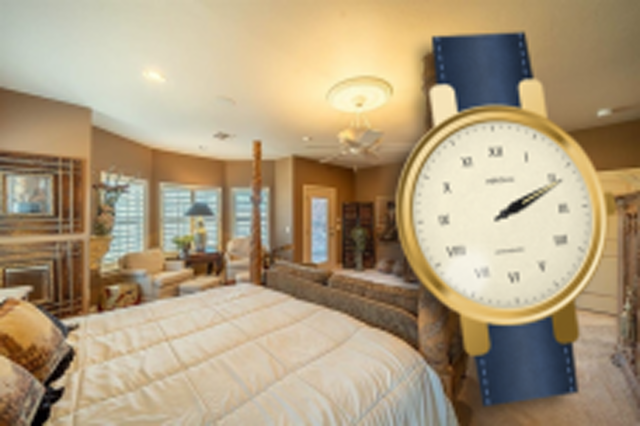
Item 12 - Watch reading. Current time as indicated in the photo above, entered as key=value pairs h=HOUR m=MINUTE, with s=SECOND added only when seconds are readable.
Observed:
h=2 m=11
